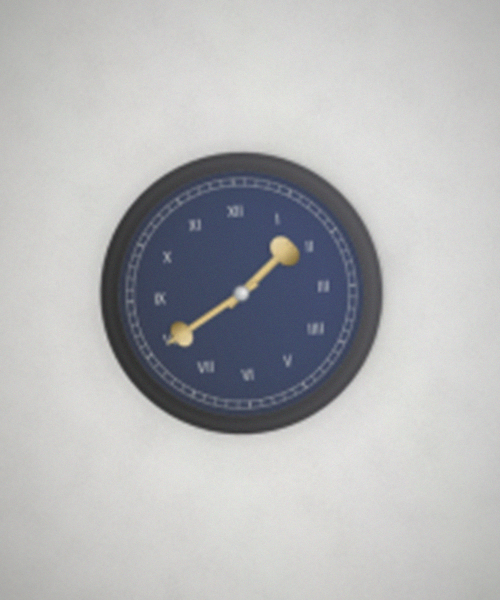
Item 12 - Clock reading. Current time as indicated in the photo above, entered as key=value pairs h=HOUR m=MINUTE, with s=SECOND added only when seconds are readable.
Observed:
h=1 m=40
